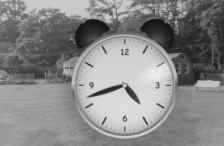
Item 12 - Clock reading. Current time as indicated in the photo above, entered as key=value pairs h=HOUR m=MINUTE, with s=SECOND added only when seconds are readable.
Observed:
h=4 m=42
